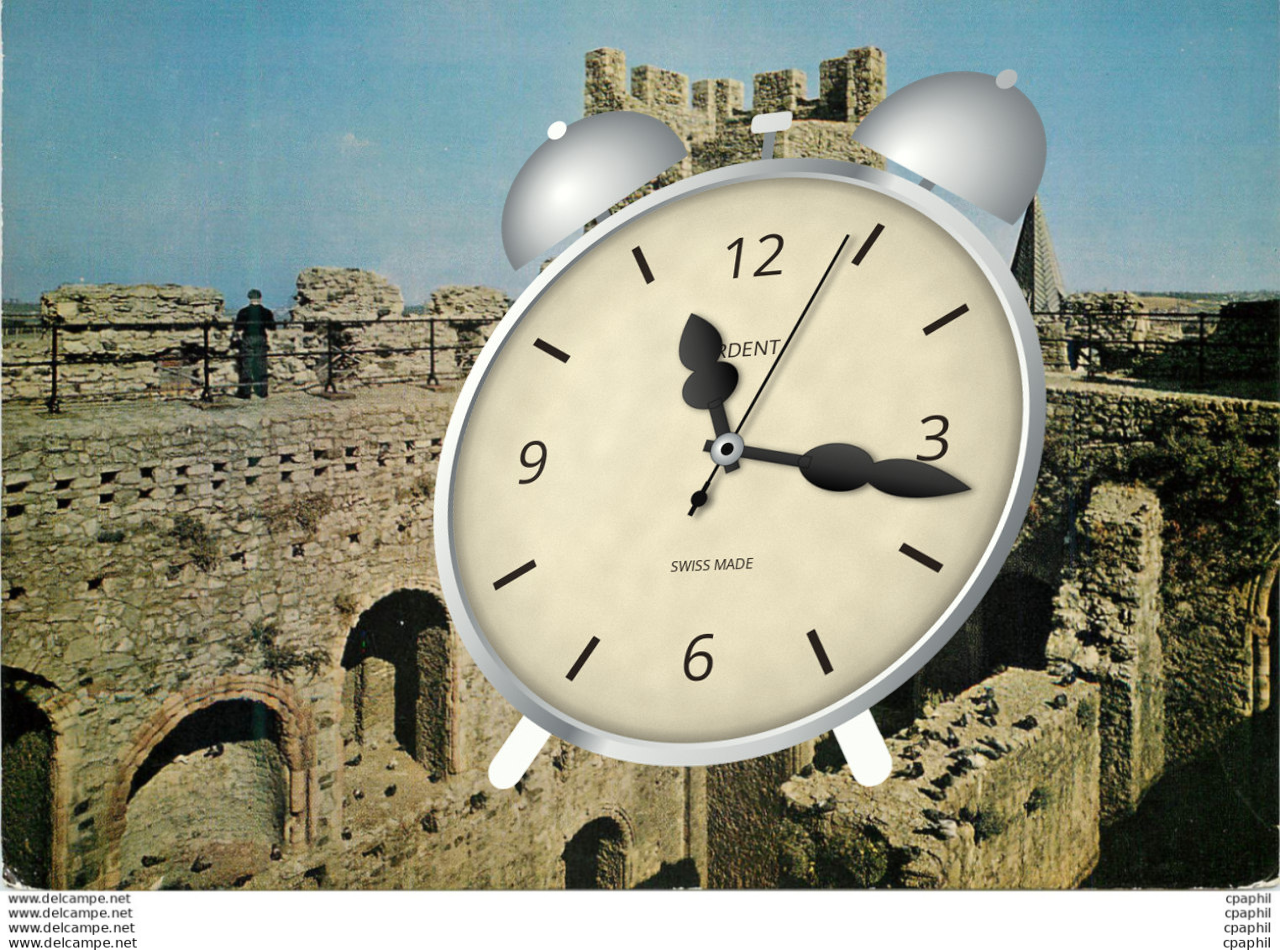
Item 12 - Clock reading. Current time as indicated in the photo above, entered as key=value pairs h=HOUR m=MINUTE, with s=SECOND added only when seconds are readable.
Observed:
h=11 m=17 s=4
